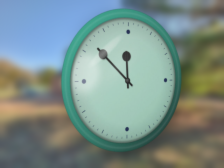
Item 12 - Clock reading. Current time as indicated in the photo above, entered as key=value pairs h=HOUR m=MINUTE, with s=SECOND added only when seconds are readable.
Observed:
h=11 m=52
